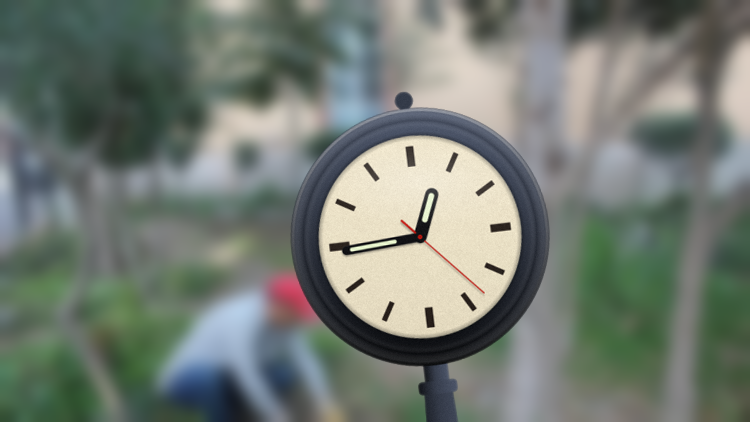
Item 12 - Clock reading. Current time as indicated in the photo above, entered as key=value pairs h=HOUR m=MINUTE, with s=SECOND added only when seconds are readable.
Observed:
h=12 m=44 s=23
